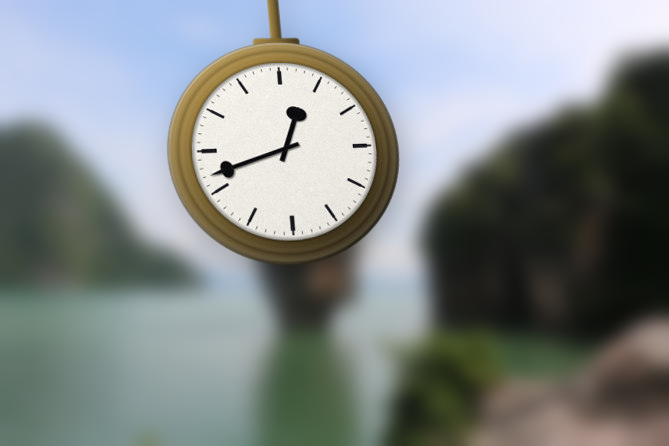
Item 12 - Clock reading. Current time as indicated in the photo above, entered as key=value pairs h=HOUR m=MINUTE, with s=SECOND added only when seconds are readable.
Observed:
h=12 m=42
